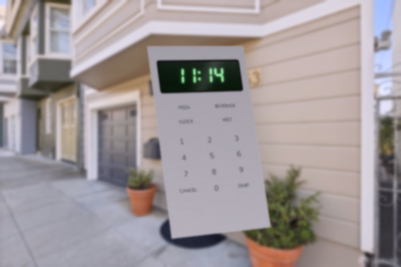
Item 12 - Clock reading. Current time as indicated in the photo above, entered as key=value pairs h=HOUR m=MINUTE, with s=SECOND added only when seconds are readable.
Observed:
h=11 m=14
